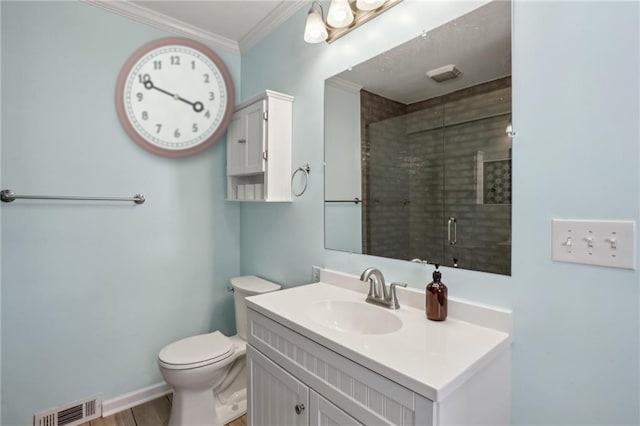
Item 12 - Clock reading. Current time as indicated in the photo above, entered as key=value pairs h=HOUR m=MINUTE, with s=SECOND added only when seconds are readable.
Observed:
h=3 m=49
